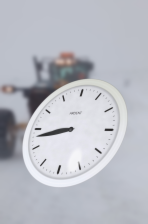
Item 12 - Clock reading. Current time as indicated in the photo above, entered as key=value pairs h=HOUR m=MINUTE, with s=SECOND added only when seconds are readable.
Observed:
h=8 m=43
